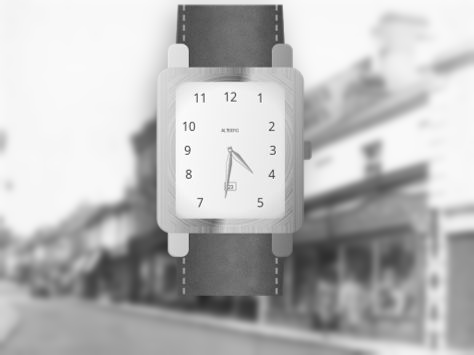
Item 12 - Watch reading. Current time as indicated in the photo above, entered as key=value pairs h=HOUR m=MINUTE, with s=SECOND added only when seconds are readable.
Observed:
h=4 m=31
